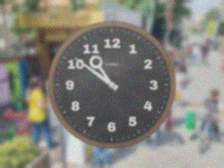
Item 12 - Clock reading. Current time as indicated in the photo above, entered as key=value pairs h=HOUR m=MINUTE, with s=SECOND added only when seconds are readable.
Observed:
h=10 m=51
